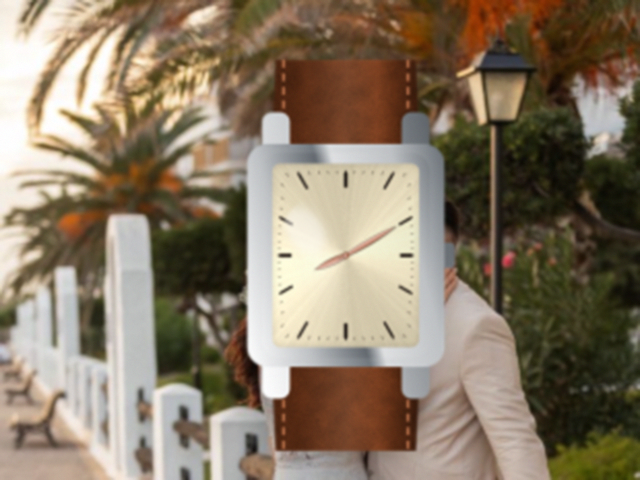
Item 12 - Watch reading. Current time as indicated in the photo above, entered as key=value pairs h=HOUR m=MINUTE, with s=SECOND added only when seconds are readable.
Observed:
h=8 m=10
